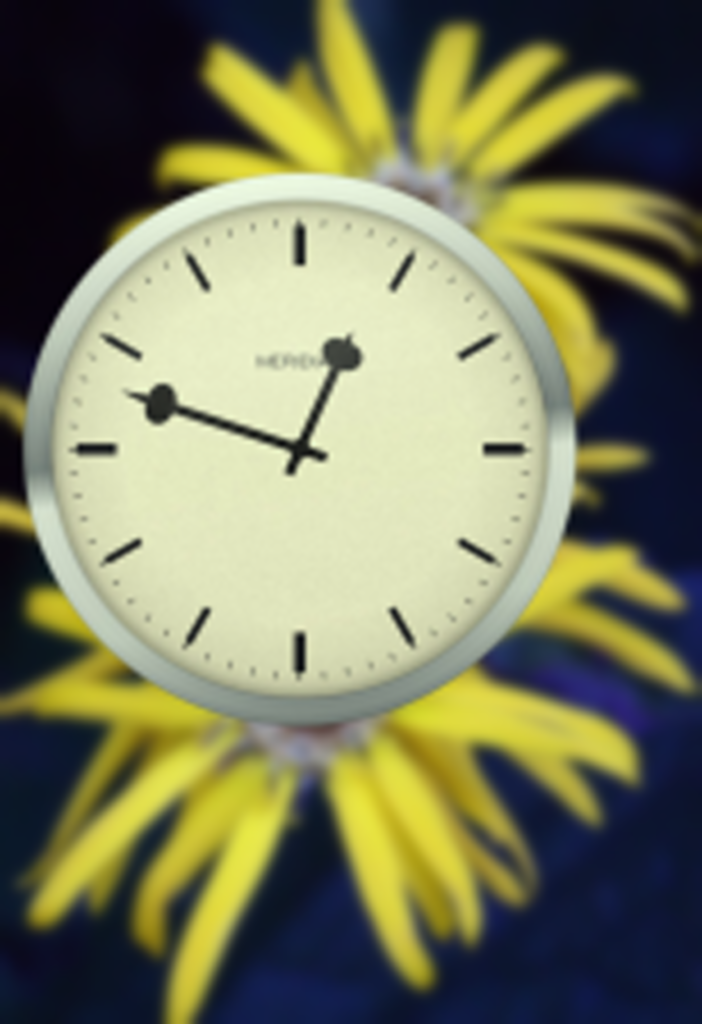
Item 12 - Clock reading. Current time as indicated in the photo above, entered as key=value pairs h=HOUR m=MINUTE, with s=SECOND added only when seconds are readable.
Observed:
h=12 m=48
